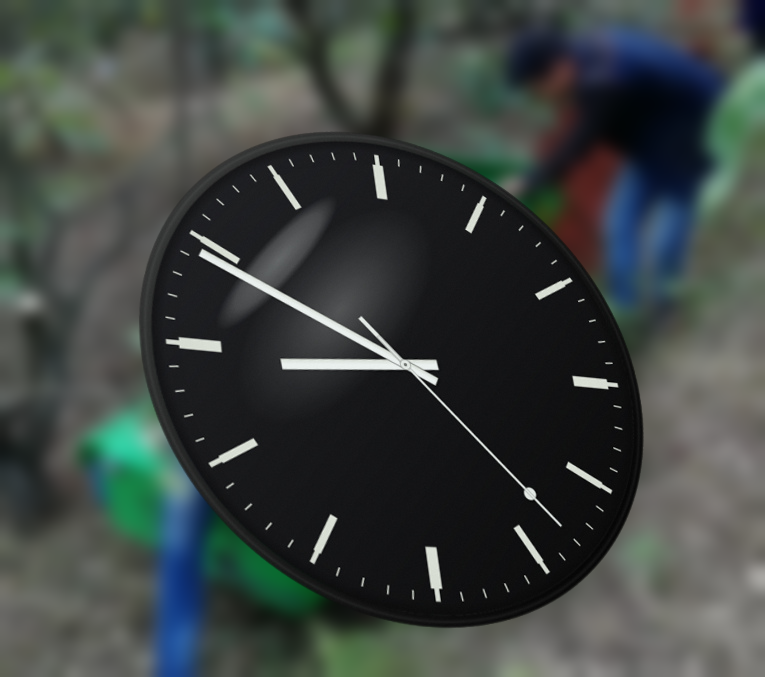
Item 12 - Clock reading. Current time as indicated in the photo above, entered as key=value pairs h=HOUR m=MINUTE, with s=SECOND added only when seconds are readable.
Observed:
h=8 m=49 s=23
